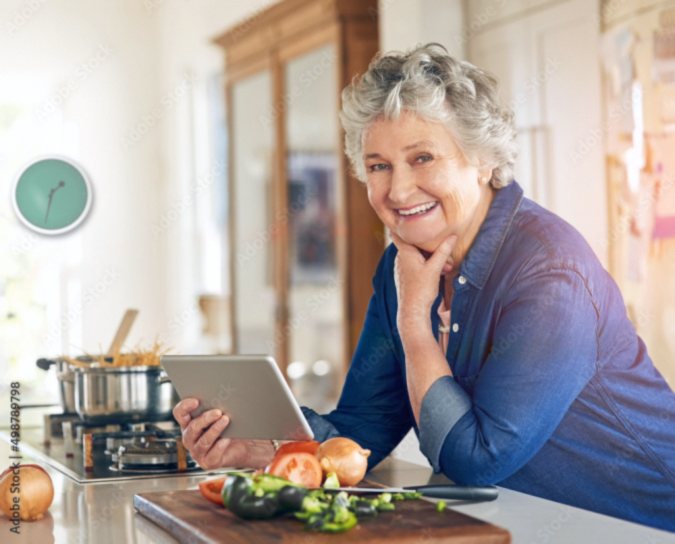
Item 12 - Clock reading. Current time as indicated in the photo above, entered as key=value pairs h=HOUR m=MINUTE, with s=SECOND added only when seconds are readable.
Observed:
h=1 m=32
